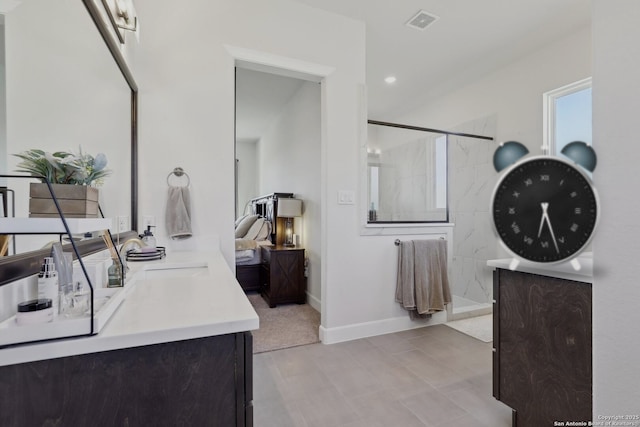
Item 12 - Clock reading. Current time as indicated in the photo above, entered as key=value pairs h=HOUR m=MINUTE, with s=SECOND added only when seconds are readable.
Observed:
h=6 m=27
